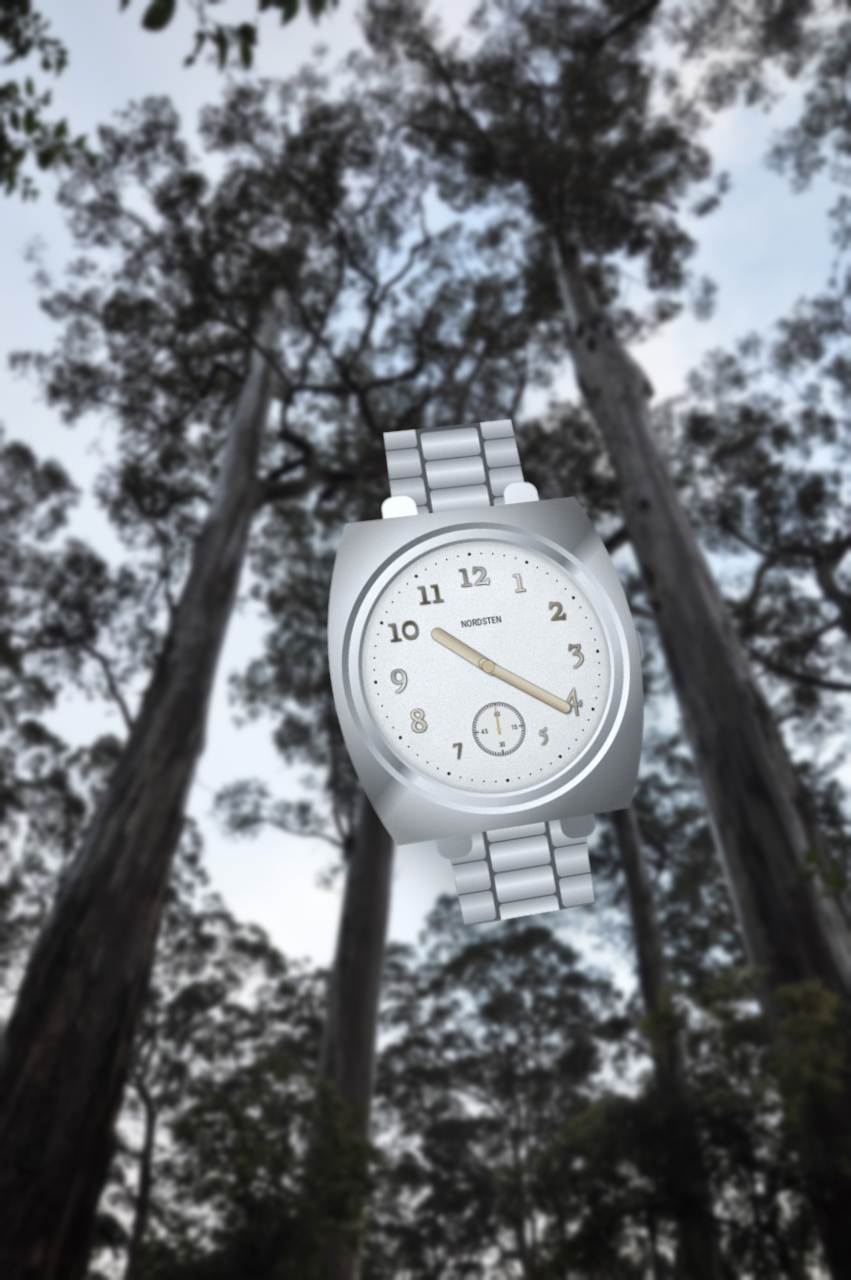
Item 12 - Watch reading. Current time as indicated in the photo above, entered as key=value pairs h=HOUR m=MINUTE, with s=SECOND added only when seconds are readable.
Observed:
h=10 m=21
